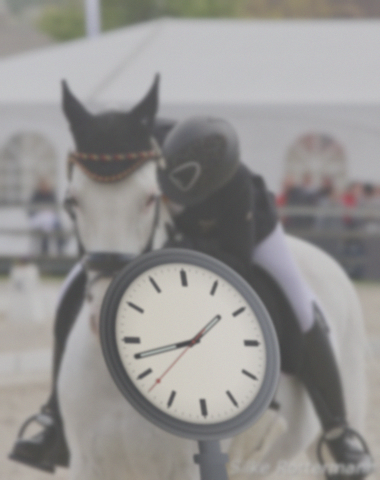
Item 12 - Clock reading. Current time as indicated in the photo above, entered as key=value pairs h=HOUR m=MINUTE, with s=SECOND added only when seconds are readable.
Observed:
h=1 m=42 s=38
